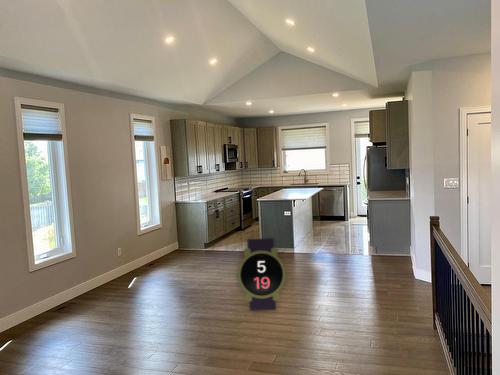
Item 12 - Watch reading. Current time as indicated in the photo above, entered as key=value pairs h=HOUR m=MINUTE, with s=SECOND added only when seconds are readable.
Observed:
h=5 m=19
